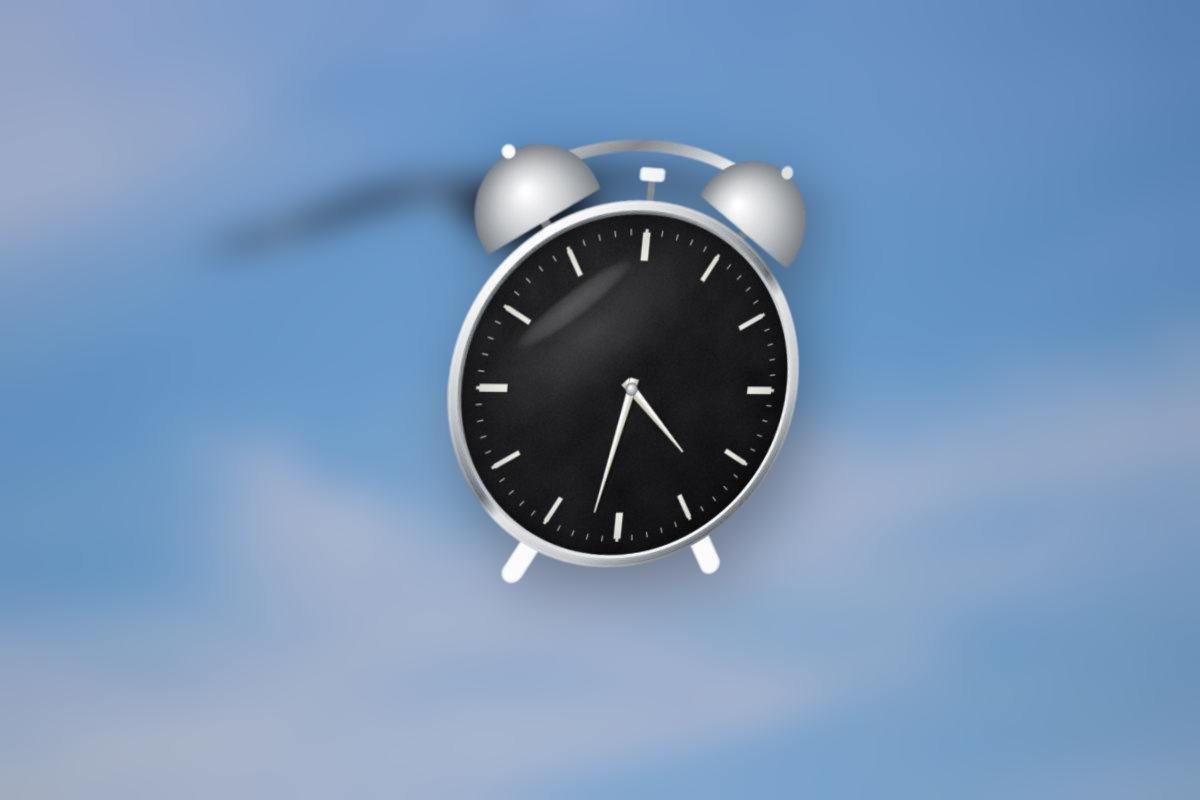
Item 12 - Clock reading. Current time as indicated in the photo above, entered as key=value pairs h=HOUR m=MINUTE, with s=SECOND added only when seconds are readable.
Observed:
h=4 m=32
